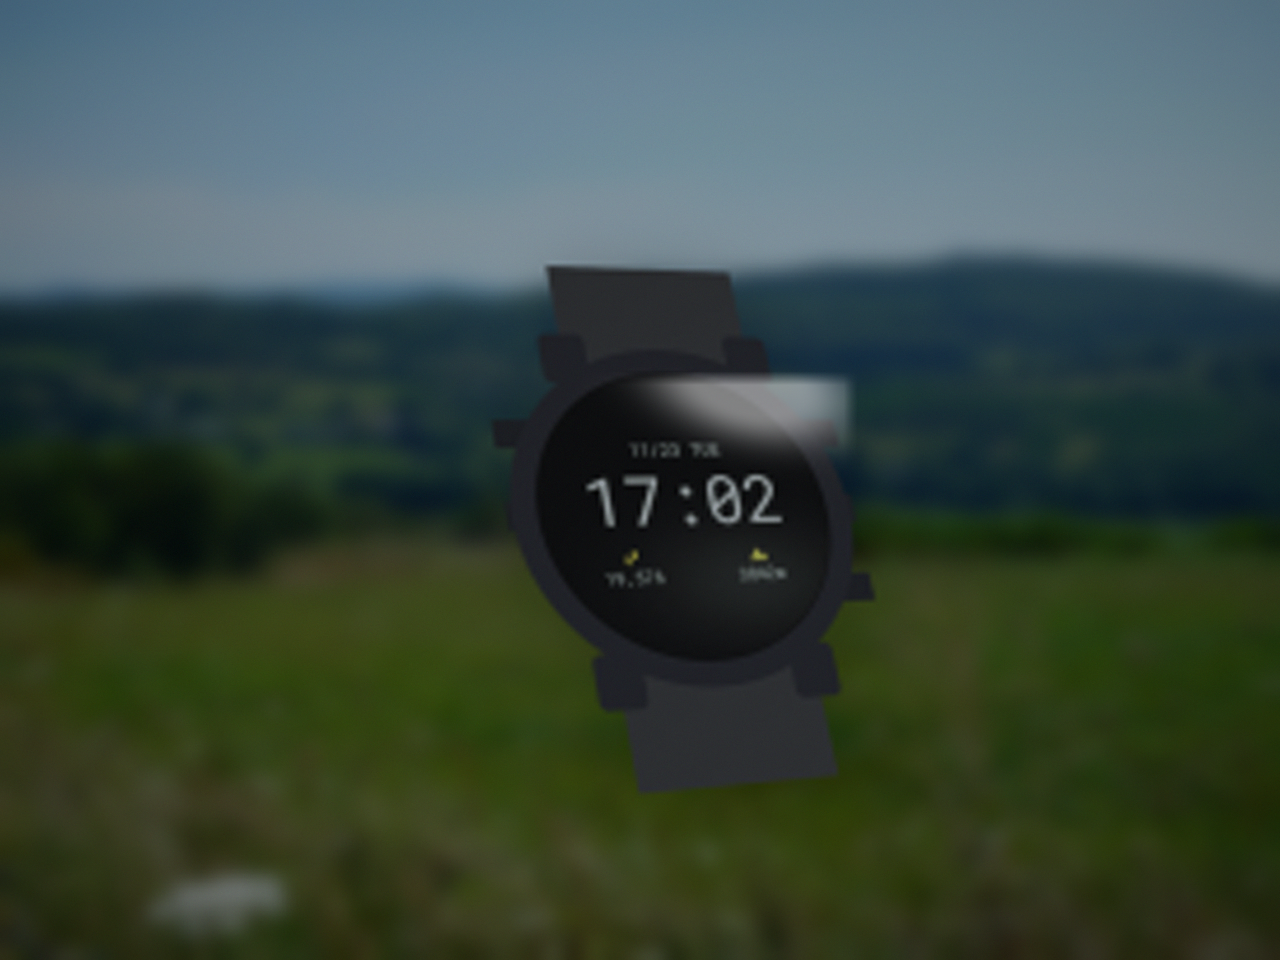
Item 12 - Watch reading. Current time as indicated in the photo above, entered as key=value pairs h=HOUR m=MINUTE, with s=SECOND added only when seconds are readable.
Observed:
h=17 m=2
